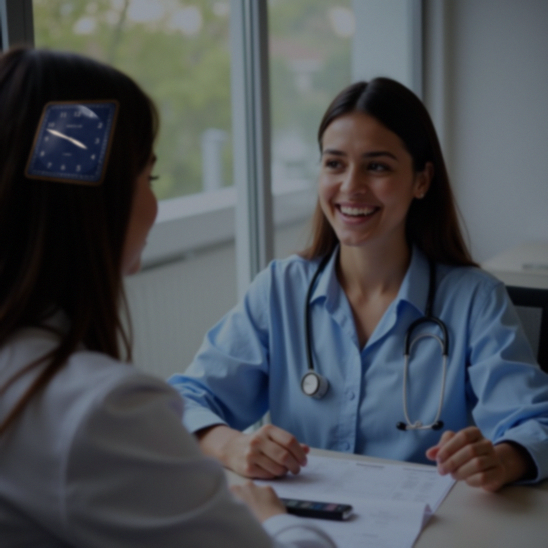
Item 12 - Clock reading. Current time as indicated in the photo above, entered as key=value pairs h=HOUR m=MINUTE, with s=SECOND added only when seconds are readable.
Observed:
h=3 m=48
